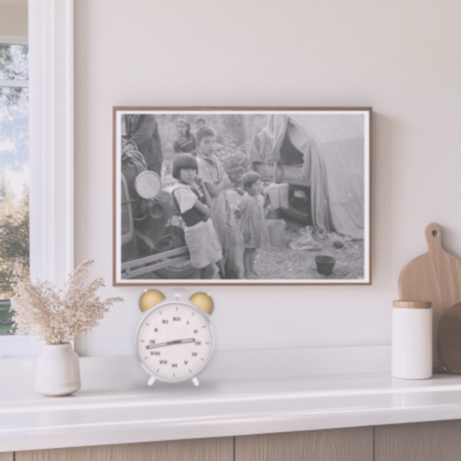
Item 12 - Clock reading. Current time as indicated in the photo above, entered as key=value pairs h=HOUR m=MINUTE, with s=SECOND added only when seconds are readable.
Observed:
h=2 m=43
